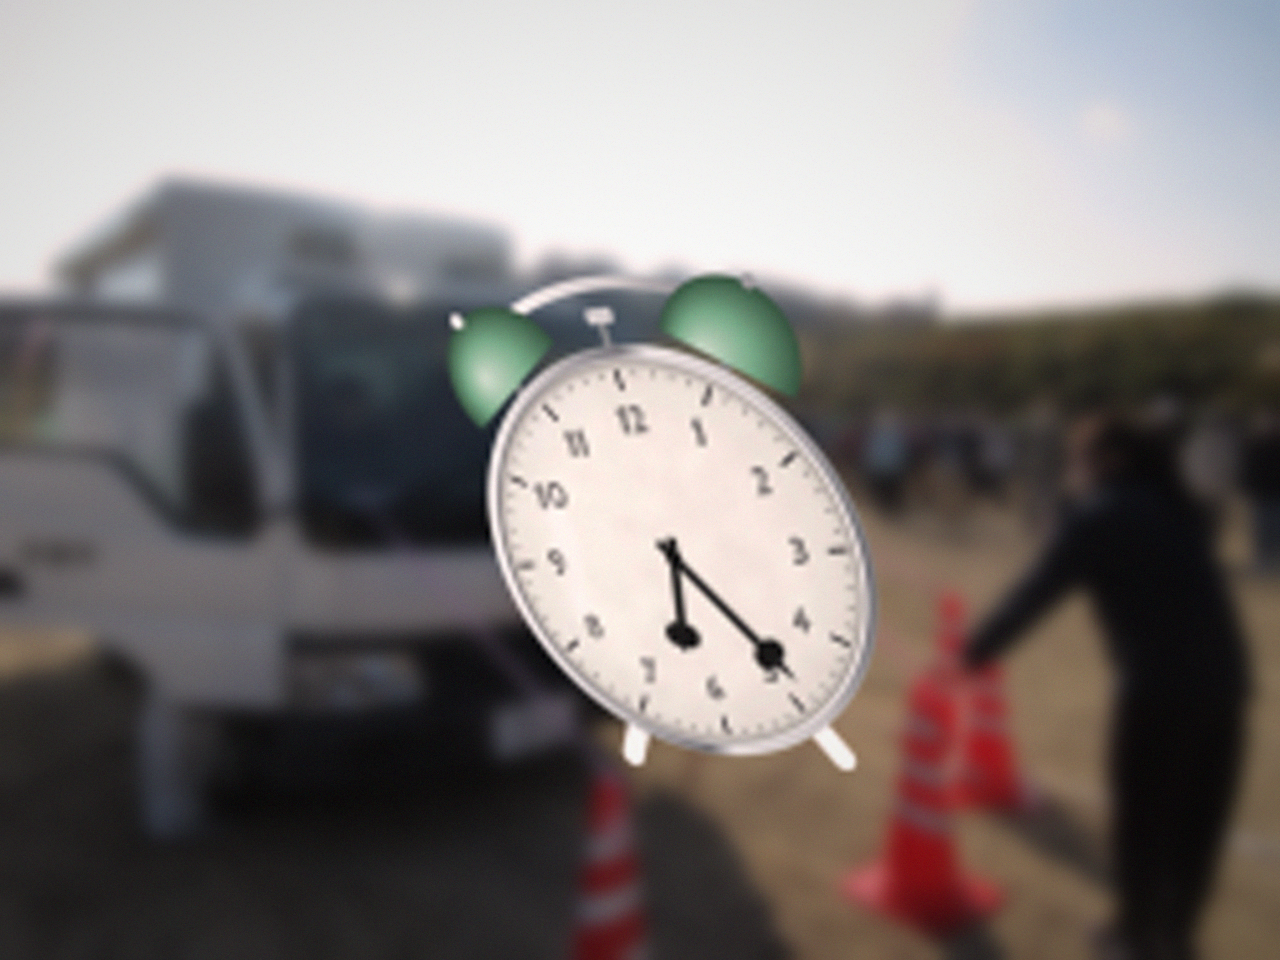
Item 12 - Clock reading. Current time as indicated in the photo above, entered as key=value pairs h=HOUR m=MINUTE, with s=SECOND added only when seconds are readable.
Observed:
h=6 m=24
